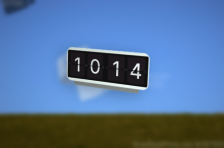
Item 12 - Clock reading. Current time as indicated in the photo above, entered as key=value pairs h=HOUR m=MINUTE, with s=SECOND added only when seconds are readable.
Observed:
h=10 m=14
